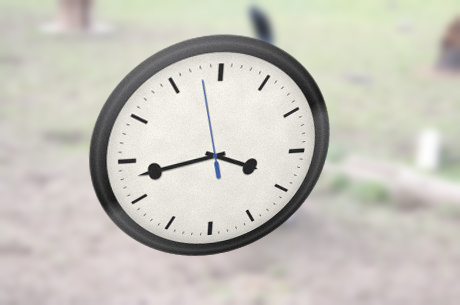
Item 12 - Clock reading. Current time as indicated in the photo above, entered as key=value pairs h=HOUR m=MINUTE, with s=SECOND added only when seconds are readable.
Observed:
h=3 m=42 s=58
